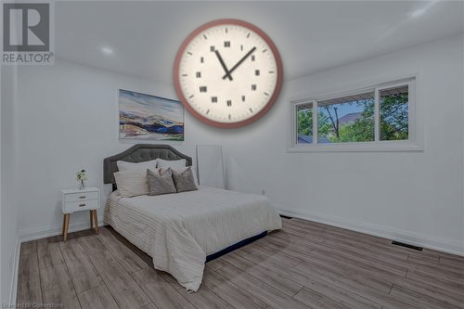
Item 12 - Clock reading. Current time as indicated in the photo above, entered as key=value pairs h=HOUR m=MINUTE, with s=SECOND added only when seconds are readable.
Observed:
h=11 m=8
